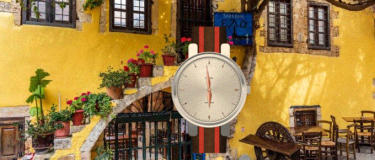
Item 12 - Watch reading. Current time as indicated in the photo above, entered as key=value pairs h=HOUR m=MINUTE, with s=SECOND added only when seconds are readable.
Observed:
h=5 m=59
